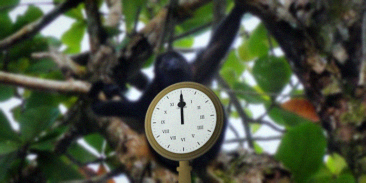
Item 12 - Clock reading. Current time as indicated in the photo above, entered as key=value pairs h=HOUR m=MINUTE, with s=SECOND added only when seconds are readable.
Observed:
h=12 m=0
